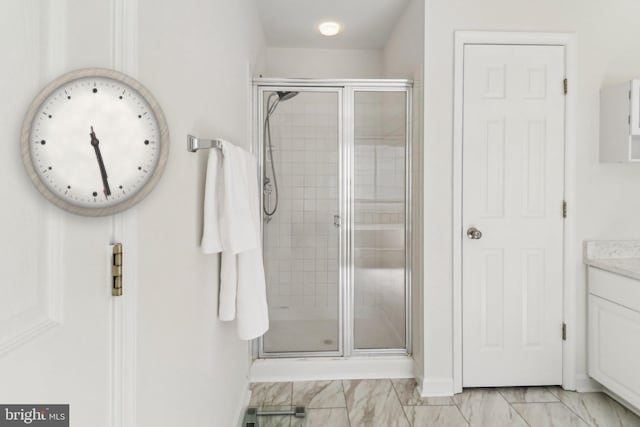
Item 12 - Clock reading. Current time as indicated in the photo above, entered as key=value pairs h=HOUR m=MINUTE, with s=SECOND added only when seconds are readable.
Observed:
h=5 m=27 s=28
